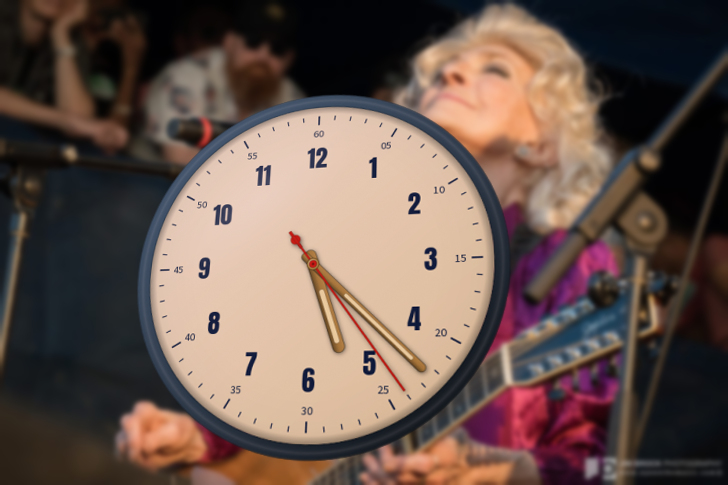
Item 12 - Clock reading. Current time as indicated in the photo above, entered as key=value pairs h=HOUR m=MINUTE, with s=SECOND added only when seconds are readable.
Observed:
h=5 m=22 s=24
